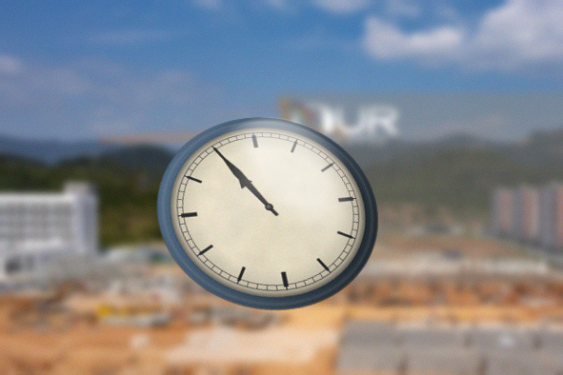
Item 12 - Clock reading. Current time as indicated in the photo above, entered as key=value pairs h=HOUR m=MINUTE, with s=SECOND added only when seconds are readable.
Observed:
h=10 m=55
